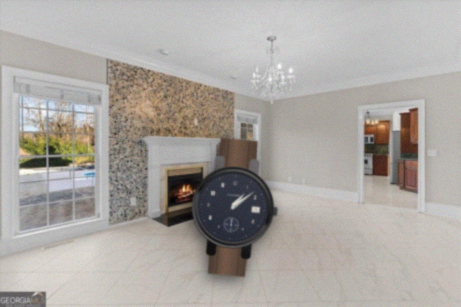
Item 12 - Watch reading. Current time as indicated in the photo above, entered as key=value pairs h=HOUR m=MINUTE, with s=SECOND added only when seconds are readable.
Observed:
h=1 m=8
